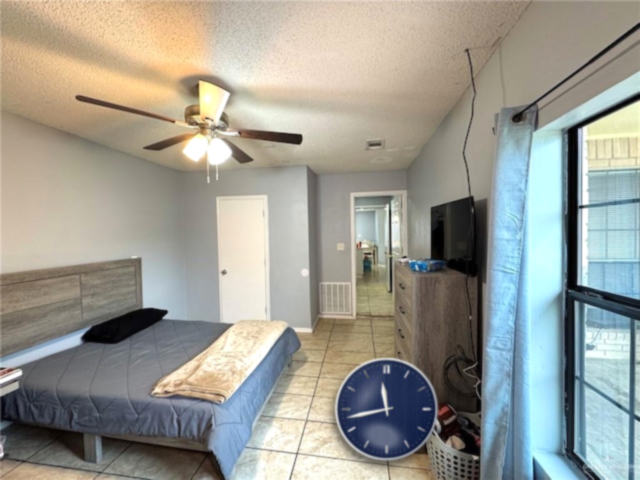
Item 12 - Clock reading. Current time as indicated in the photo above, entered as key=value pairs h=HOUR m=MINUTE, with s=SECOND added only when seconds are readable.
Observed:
h=11 m=43
